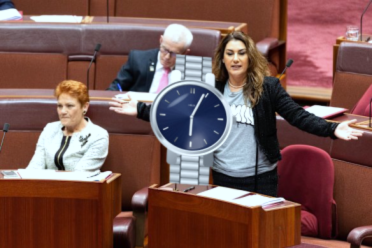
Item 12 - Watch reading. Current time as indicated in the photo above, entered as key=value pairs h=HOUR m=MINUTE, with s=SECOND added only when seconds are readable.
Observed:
h=6 m=4
